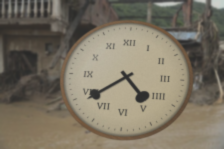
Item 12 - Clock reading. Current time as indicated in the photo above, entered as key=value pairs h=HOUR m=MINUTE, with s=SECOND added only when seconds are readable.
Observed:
h=4 m=39
